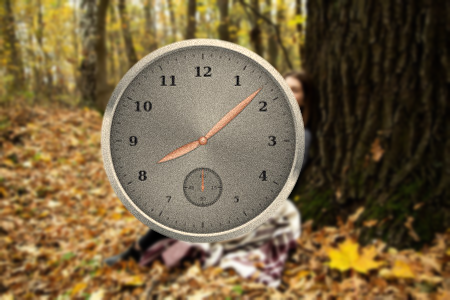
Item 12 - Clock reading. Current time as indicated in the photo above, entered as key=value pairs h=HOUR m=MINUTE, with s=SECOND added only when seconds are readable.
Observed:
h=8 m=8
